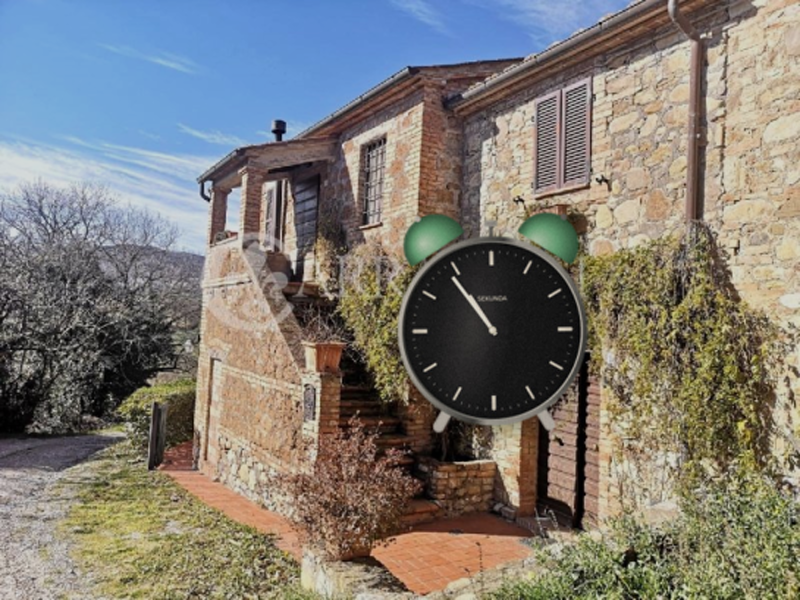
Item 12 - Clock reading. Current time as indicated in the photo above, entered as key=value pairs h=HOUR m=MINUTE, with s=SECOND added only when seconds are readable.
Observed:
h=10 m=54
